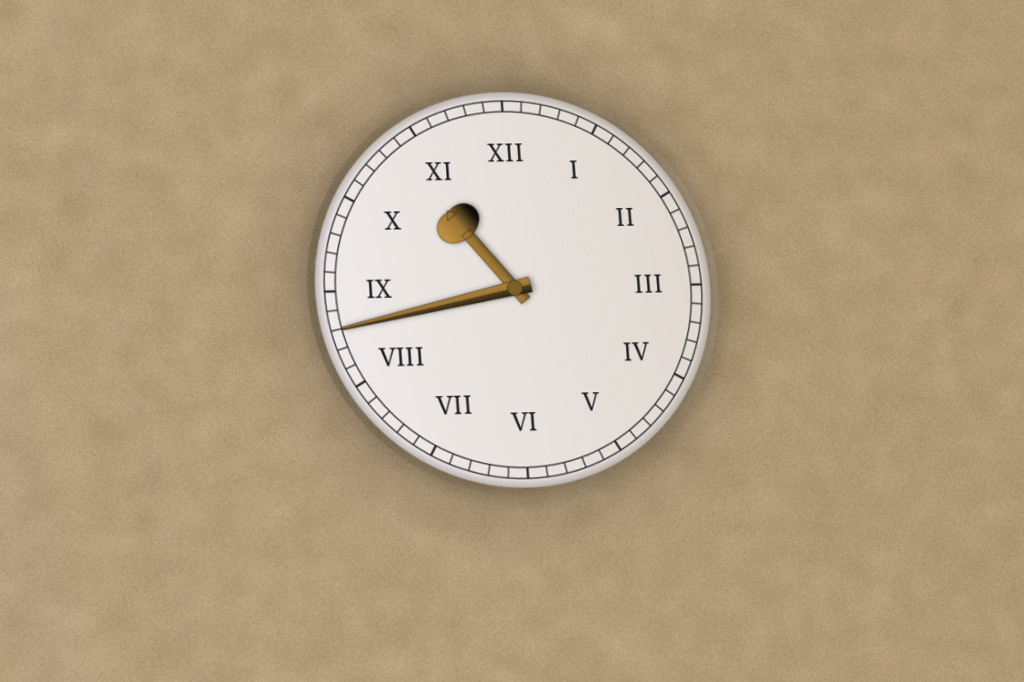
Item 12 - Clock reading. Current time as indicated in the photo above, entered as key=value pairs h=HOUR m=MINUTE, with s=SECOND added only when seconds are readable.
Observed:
h=10 m=43
